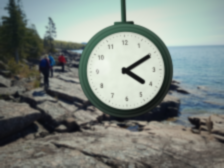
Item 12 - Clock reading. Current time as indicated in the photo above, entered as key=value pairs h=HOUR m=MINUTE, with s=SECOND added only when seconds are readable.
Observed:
h=4 m=10
